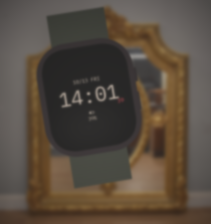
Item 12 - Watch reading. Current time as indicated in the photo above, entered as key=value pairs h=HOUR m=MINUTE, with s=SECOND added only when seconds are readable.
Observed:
h=14 m=1
